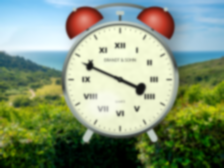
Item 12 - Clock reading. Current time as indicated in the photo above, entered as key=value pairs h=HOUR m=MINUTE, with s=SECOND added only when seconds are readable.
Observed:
h=3 m=49
